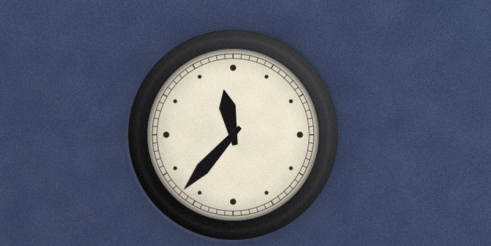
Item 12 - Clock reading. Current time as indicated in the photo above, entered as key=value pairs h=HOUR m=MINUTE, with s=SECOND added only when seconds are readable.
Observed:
h=11 m=37
